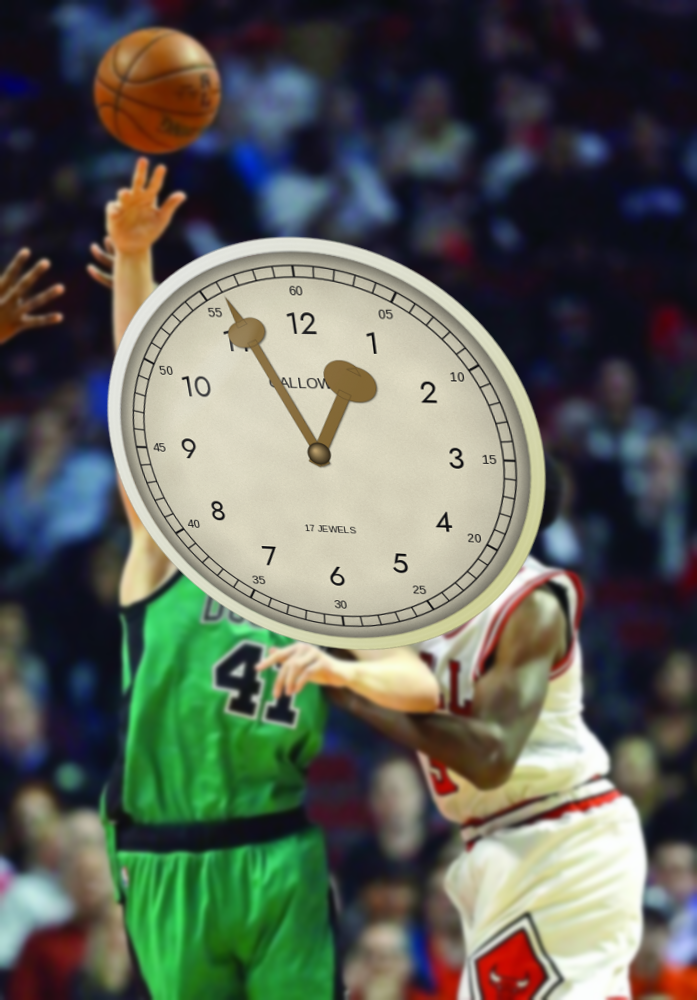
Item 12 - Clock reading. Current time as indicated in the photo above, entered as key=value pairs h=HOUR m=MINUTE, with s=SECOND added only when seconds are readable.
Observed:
h=12 m=56
